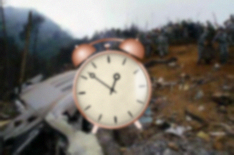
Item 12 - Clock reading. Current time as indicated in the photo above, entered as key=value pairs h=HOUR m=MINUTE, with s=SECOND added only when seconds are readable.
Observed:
h=12 m=52
